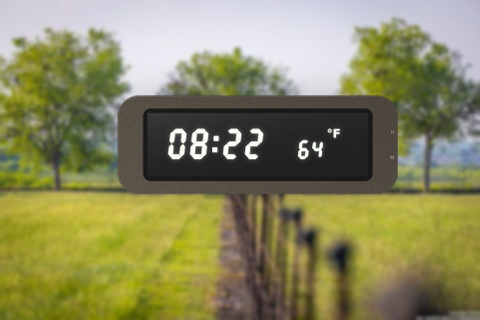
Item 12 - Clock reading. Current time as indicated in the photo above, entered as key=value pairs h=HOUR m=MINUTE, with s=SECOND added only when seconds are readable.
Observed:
h=8 m=22
